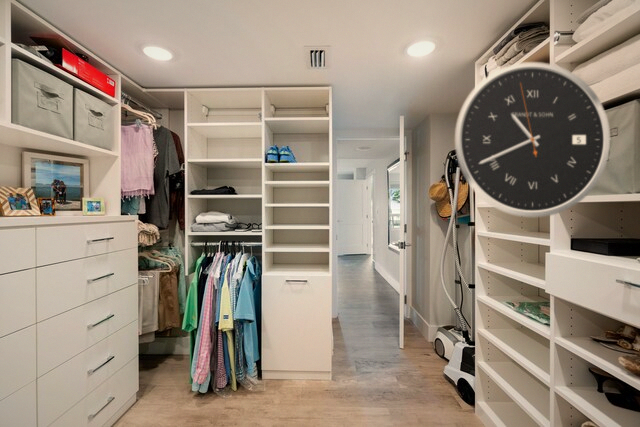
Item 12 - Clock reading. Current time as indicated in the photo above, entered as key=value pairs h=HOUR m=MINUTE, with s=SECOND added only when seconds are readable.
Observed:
h=10 m=40 s=58
